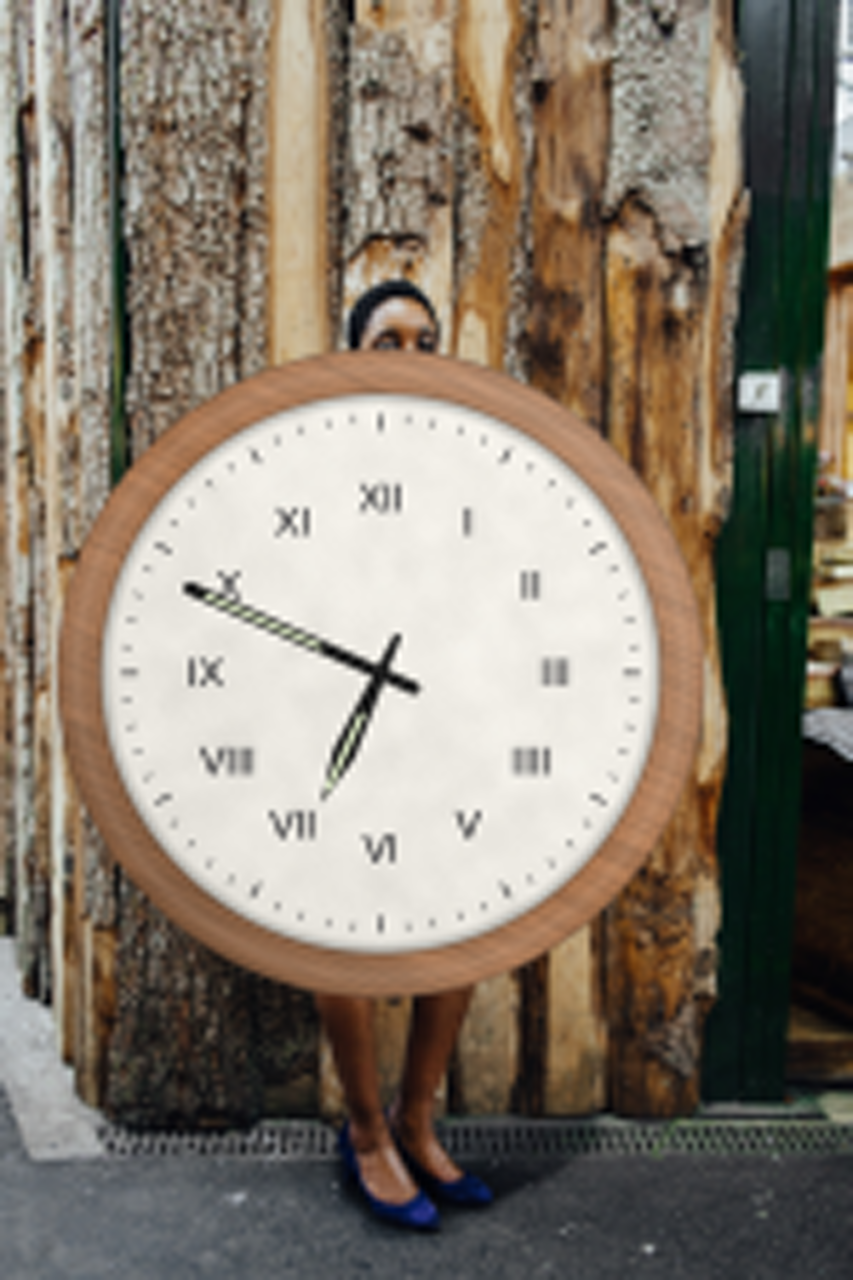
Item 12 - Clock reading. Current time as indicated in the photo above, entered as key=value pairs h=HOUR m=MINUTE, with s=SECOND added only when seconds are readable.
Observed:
h=6 m=49
